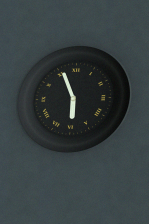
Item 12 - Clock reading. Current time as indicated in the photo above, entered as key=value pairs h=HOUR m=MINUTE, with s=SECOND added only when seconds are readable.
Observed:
h=5 m=56
